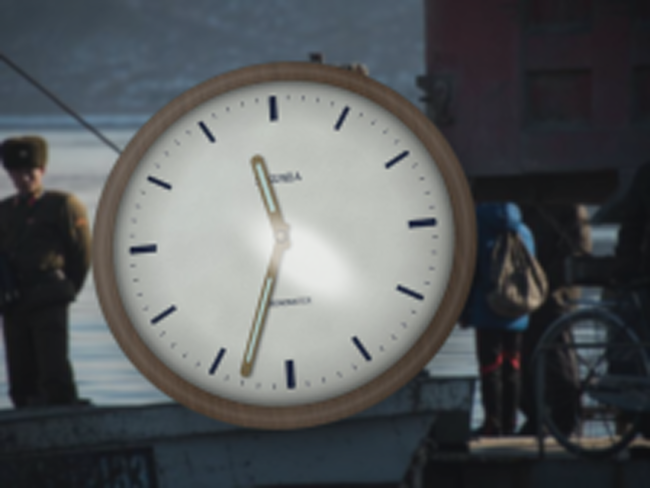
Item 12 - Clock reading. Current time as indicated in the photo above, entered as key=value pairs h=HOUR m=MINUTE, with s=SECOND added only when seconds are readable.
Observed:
h=11 m=33
